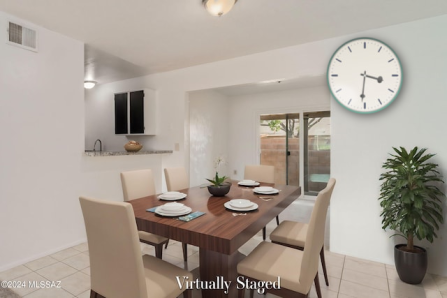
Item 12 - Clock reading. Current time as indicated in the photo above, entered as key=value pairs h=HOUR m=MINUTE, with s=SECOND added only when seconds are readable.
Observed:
h=3 m=31
